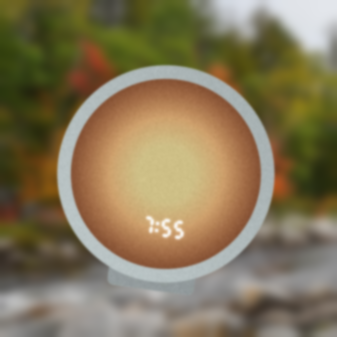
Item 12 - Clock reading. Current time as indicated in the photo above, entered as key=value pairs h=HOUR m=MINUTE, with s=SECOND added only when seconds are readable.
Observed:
h=7 m=55
